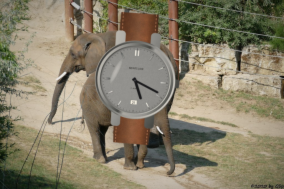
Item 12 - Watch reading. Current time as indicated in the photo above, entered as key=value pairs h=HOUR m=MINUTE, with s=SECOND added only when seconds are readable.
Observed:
h=5 m=19
